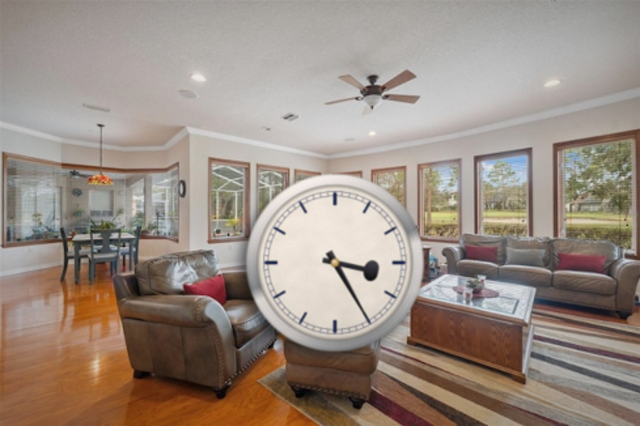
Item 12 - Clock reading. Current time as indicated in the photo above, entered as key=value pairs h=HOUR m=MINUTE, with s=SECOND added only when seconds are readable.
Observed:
h=3 m=25
